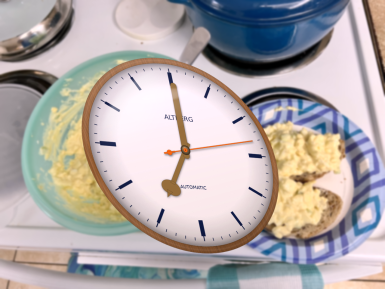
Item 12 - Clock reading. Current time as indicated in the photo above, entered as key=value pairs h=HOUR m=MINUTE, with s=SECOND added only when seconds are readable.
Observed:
h=7 m=0 s=13
